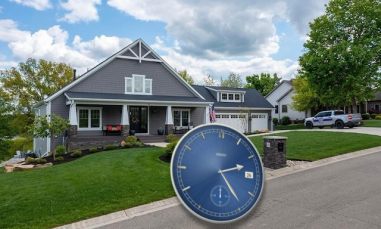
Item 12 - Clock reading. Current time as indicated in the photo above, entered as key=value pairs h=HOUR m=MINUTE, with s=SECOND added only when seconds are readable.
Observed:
h=2 m=24
